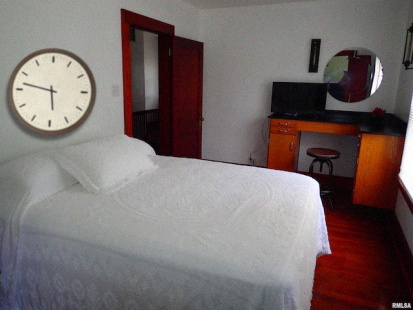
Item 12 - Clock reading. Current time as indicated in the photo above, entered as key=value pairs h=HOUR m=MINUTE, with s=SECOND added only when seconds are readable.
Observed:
h=5 m=47
